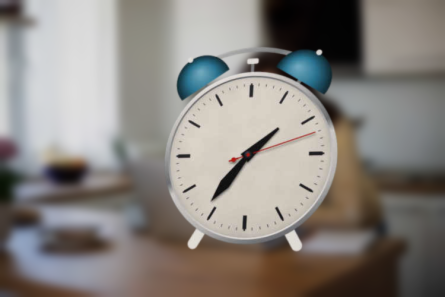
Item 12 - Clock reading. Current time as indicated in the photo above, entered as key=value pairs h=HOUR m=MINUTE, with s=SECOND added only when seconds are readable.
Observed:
h=1 m=36 s=12
